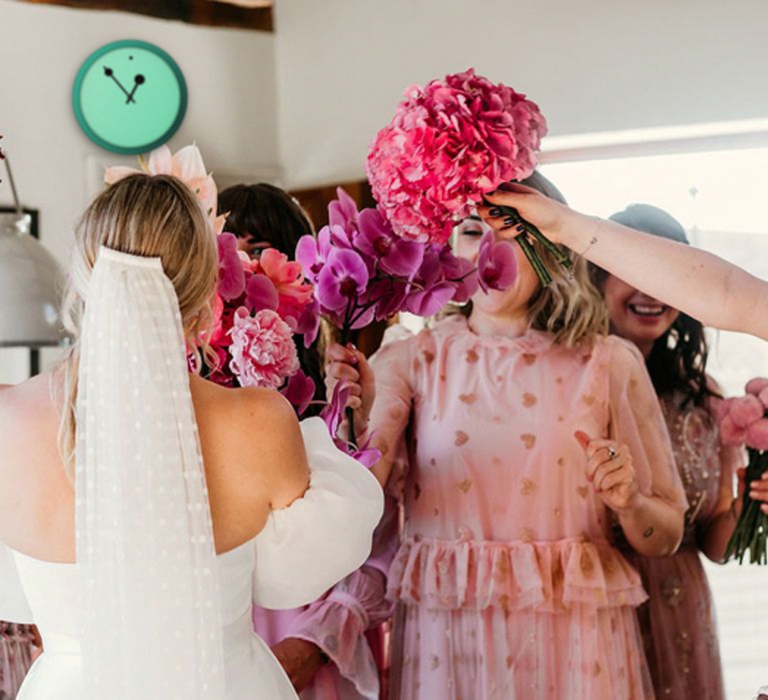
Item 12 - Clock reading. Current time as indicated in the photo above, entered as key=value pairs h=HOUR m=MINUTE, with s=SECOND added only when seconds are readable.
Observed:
h=12 m=53
